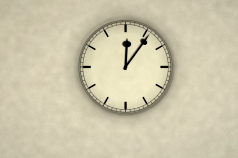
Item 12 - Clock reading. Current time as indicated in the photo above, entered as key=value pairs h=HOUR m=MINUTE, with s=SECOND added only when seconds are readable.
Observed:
h=12 m=6
